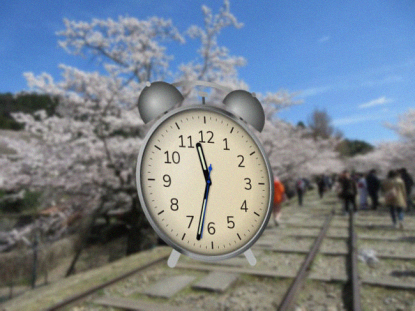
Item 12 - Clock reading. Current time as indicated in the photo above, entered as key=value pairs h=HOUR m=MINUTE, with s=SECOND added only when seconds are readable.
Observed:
h=11 m=32 s=32
